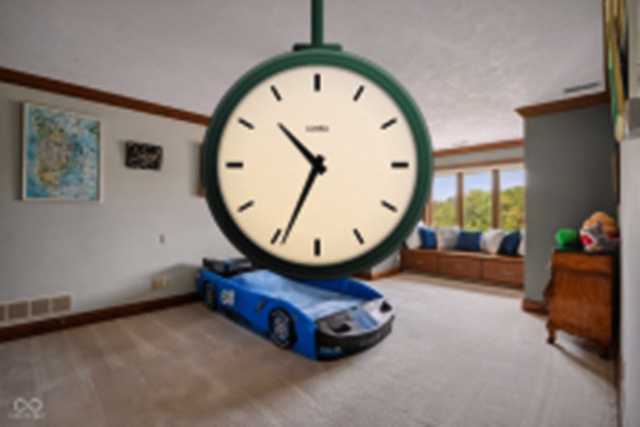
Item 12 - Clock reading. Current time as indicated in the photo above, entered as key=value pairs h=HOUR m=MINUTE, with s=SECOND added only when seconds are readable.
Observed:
h=10 m=34
